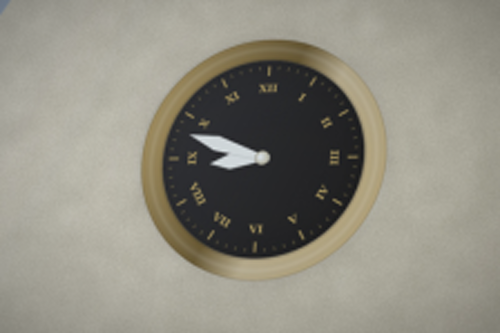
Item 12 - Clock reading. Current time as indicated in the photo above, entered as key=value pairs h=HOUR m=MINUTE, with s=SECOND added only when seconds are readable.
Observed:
h=8 m=48
